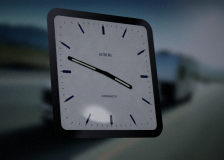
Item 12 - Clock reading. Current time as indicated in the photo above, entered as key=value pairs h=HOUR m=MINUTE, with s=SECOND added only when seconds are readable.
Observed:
h=3 m=48
